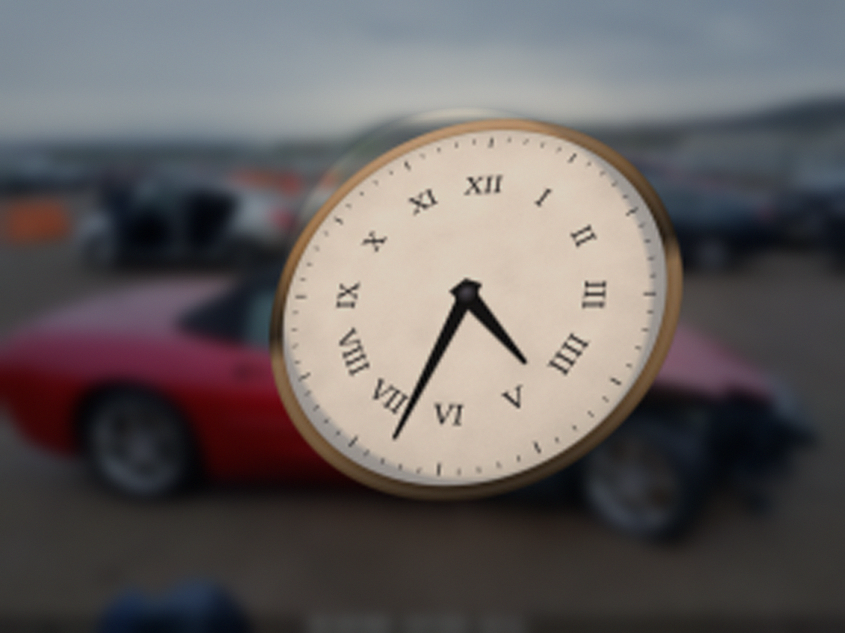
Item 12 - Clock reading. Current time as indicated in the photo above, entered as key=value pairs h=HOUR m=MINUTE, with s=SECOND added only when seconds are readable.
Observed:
h=4 m=33
